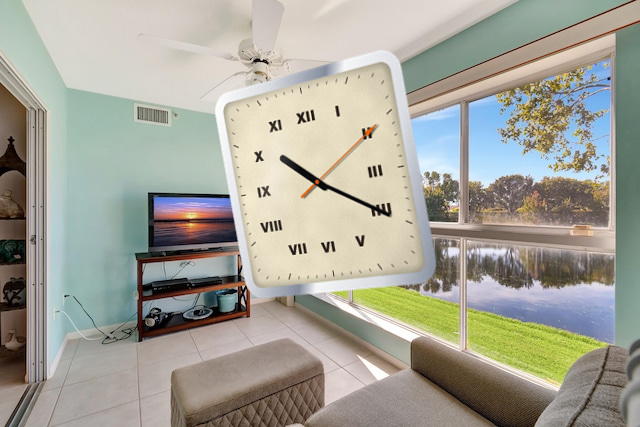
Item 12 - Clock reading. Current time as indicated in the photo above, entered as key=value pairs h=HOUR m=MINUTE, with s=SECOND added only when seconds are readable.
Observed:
h=10 m=20 s=10
